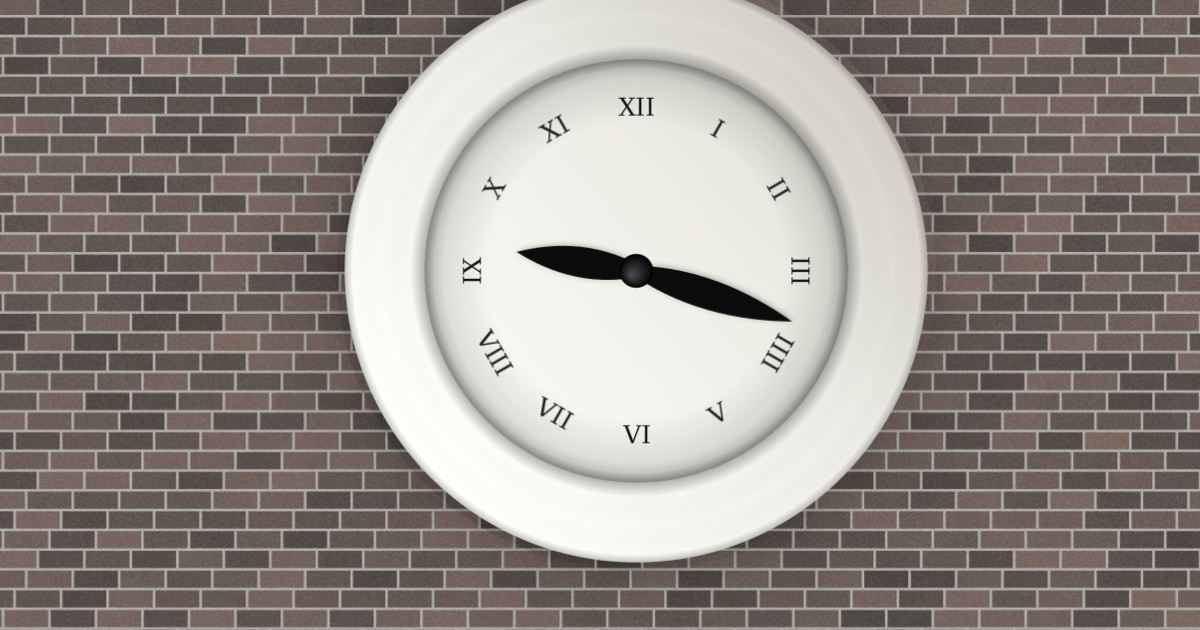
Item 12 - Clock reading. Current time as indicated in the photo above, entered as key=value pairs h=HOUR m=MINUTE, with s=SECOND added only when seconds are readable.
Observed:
h=9 m=18
